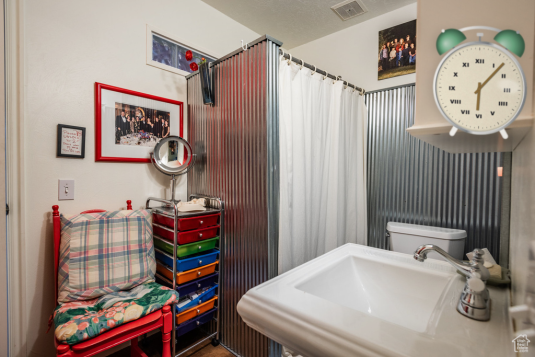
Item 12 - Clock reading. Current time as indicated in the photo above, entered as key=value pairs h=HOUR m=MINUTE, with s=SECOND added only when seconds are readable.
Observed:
h=6 m=7
